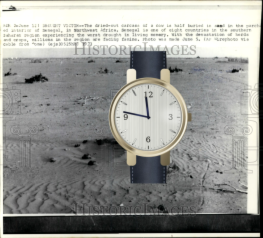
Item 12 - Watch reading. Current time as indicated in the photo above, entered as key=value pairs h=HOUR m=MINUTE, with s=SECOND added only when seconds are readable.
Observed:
h=11 m=47
